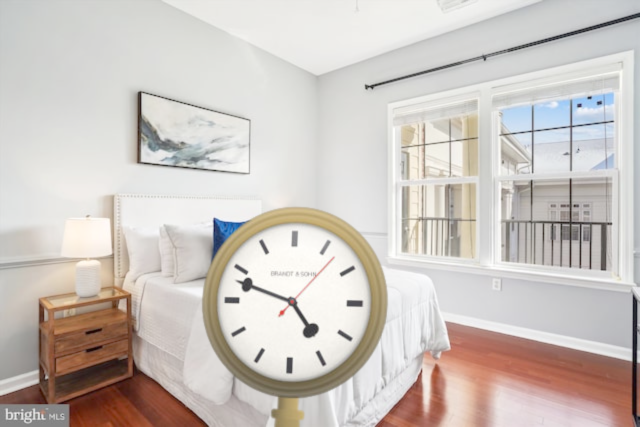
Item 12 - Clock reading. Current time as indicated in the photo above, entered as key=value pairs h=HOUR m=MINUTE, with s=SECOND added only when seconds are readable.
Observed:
h=4 m=48 s=7
